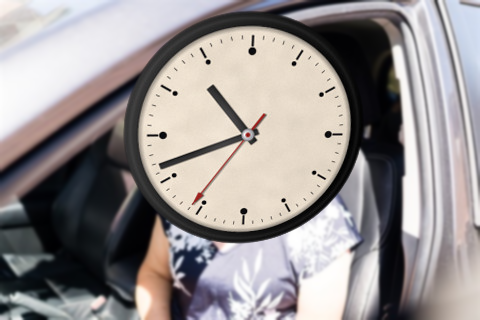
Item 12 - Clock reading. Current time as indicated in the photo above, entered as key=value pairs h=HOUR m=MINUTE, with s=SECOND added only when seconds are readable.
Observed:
h=10 m=41 s=36
